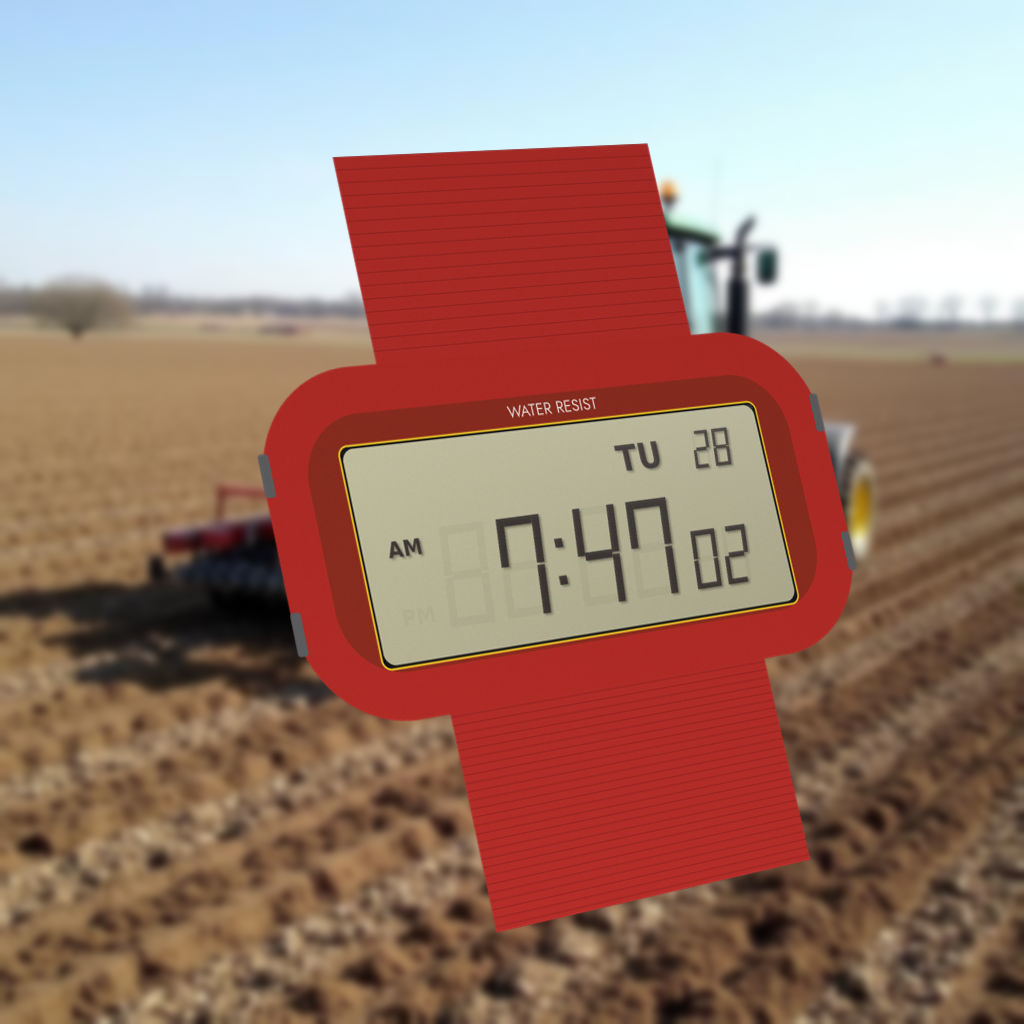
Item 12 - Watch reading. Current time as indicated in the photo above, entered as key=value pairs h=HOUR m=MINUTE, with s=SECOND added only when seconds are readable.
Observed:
h=7 m=47 s=2
